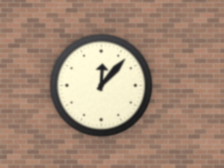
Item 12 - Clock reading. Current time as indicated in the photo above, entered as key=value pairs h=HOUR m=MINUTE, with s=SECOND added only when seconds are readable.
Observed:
h=12 m=7
